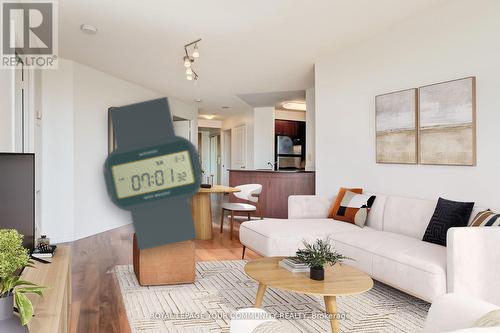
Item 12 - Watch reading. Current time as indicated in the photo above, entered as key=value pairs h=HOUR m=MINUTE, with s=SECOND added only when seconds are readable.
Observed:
h=7 m=1
